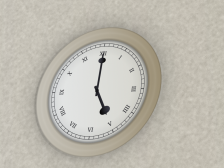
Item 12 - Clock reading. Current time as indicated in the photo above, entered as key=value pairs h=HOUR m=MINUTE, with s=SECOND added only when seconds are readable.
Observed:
h=5 m=0
